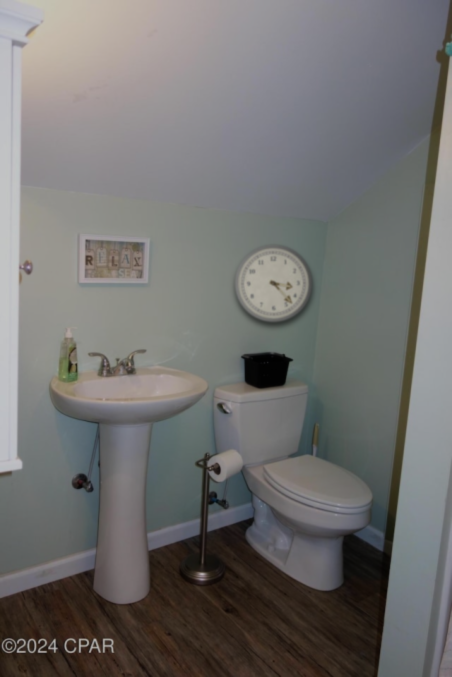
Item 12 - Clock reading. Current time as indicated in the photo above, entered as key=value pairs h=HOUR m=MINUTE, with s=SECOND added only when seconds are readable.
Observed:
h=3 m=23
